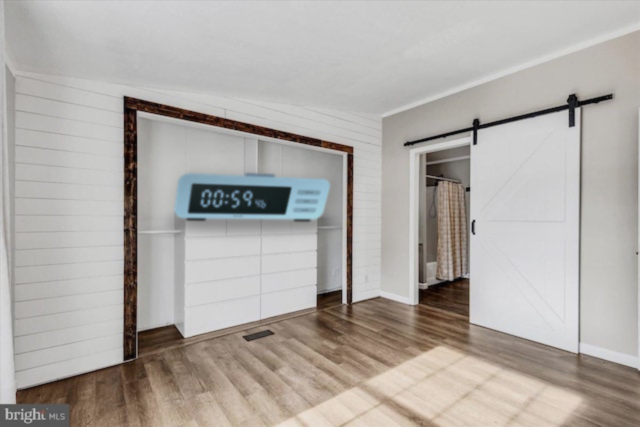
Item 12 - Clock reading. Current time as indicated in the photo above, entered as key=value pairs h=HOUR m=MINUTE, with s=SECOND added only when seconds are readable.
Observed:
h=0 m=59
